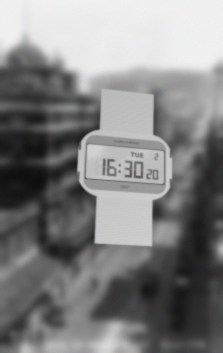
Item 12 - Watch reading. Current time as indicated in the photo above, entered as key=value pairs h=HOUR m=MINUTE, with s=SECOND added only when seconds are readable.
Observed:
h=16 m=30 s=20
